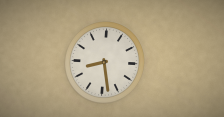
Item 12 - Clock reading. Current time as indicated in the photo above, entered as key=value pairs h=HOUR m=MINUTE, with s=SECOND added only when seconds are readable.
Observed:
h=8 m=28
